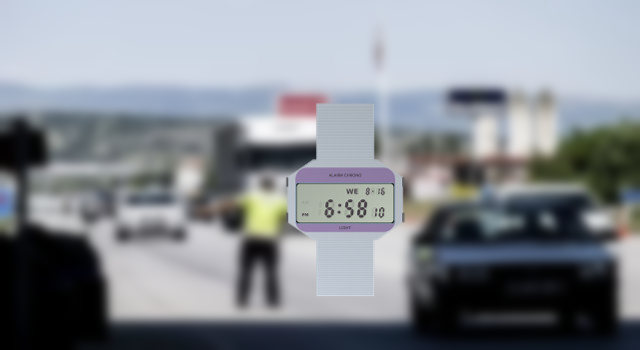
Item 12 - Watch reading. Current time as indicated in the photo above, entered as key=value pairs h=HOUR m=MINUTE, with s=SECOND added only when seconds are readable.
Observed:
h=6 m=58 s=10
